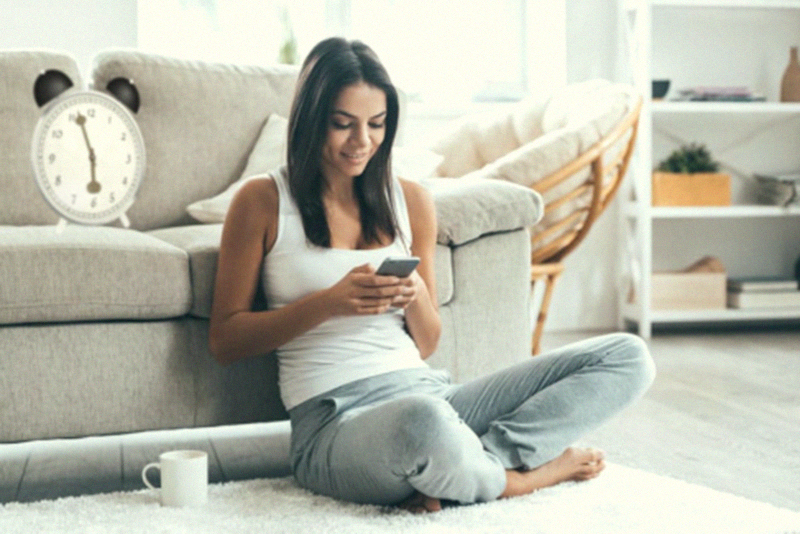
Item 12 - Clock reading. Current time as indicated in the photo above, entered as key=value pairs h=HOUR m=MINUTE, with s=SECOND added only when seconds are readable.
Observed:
h=5 m=57
